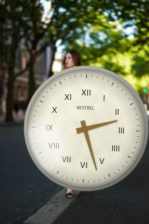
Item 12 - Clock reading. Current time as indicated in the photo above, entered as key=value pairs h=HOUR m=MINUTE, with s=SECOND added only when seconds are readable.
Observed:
h=2 m=27
